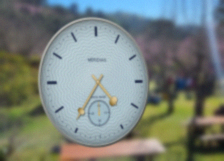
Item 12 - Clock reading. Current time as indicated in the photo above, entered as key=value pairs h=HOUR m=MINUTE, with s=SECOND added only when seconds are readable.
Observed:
h=4 m=36
